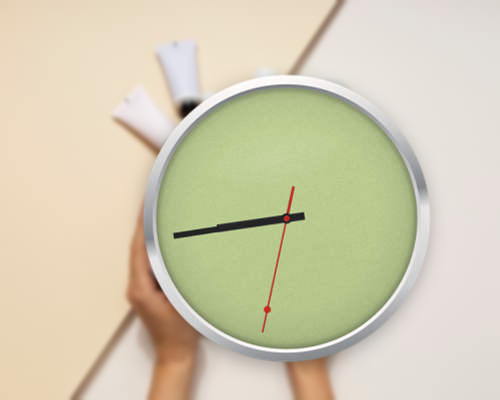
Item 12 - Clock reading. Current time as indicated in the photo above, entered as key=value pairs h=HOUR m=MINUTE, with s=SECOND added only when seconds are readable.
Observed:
h=8 m=43 s=32
